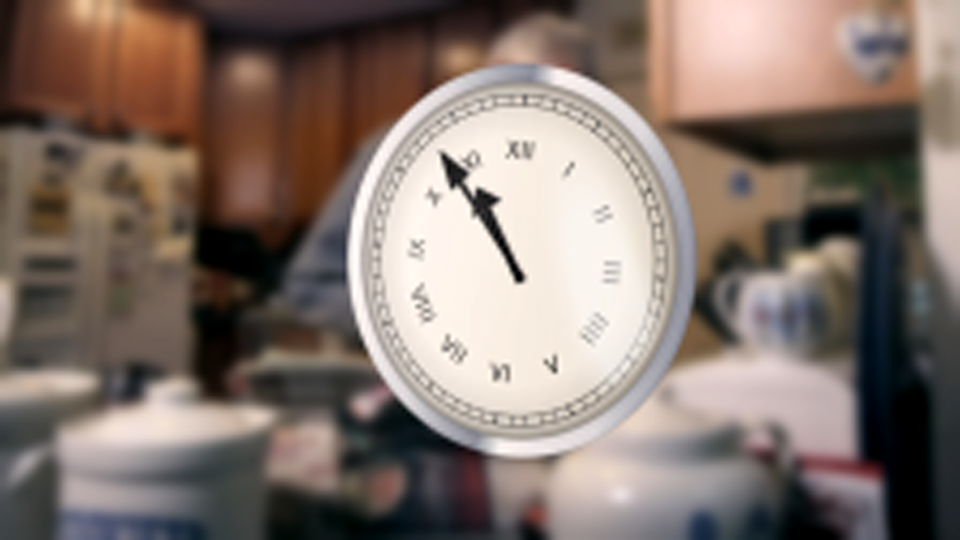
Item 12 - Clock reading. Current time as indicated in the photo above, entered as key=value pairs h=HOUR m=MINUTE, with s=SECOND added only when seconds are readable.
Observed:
h=10 m=53
